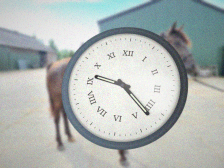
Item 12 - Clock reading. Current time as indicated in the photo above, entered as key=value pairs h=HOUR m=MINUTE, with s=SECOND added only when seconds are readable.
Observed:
h=9 m=22
